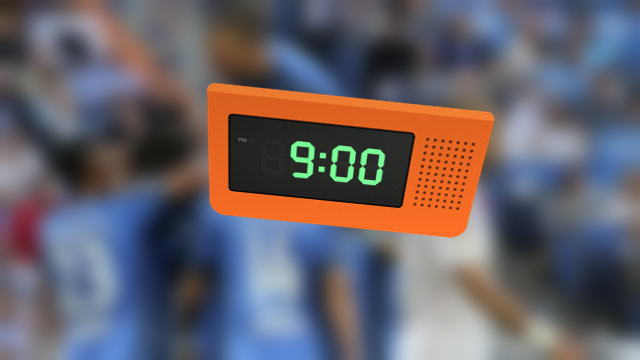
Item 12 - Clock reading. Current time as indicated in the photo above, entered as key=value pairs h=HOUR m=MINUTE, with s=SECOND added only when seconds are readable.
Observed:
h=9 m=0
